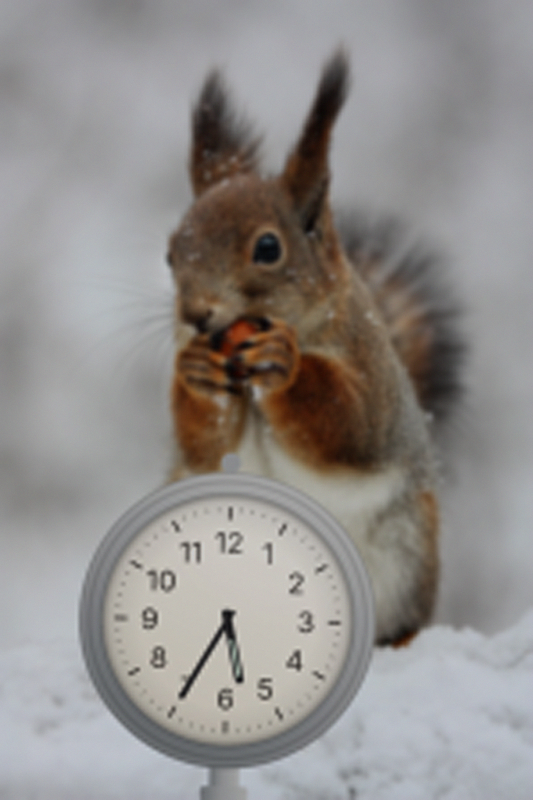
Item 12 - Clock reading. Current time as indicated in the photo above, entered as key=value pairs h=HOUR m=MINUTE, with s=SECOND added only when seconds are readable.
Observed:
h=5 m=35
